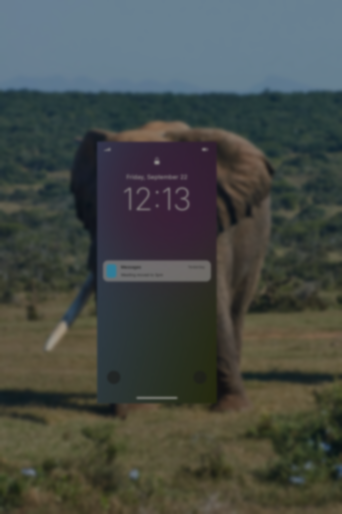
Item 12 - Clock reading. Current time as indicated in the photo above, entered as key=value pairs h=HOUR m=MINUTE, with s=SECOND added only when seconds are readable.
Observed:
h=12 m=13
